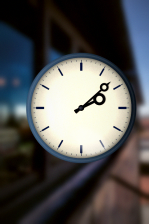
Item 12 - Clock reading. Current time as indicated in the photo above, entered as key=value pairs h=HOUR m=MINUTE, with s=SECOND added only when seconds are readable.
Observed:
h=2 m=8
